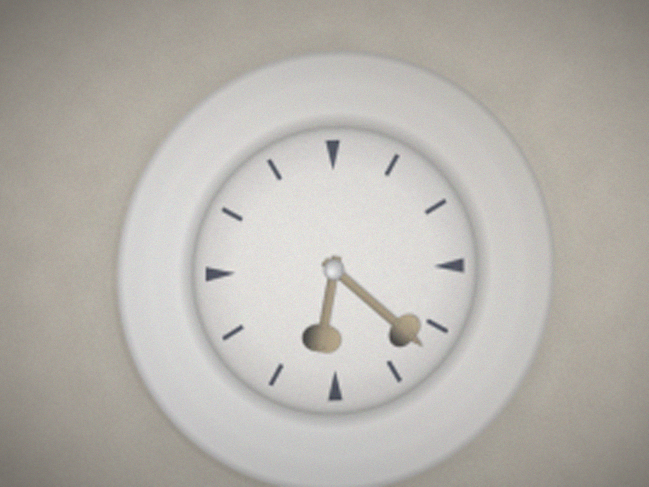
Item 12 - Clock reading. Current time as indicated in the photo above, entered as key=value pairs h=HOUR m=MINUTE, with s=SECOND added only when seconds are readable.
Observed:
h=6 m=22
